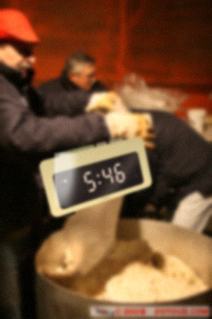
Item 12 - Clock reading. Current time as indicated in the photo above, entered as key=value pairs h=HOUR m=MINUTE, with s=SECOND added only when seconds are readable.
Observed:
h=5 m=46
